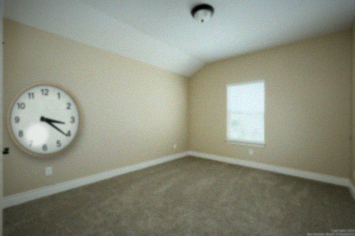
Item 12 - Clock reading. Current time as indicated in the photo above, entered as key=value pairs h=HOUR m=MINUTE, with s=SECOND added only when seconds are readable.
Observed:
h=3 m=21
